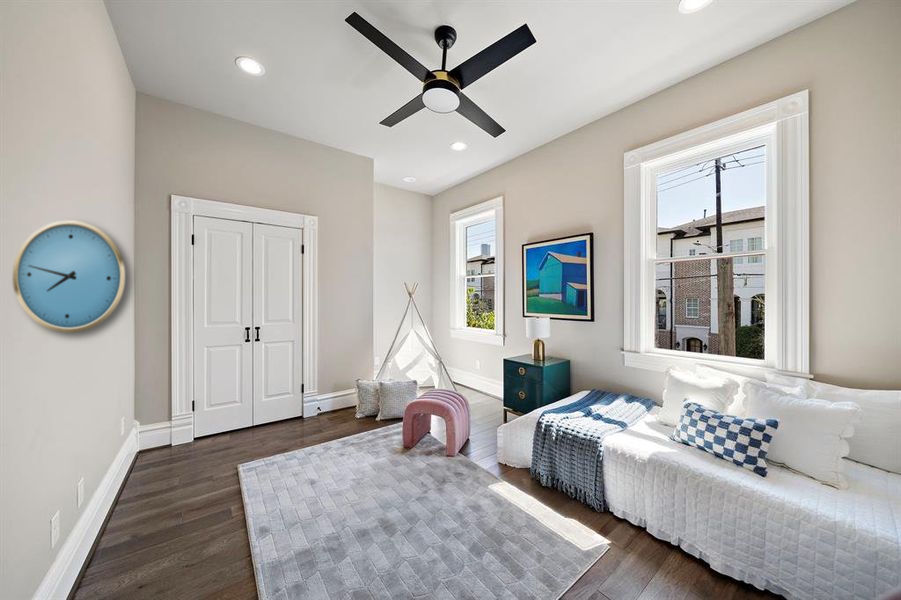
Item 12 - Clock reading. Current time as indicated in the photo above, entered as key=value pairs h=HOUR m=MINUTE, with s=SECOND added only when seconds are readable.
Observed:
h=7 m=47
